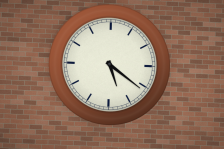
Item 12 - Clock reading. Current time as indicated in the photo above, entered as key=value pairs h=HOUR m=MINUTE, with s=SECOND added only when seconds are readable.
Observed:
h=5 m=21
